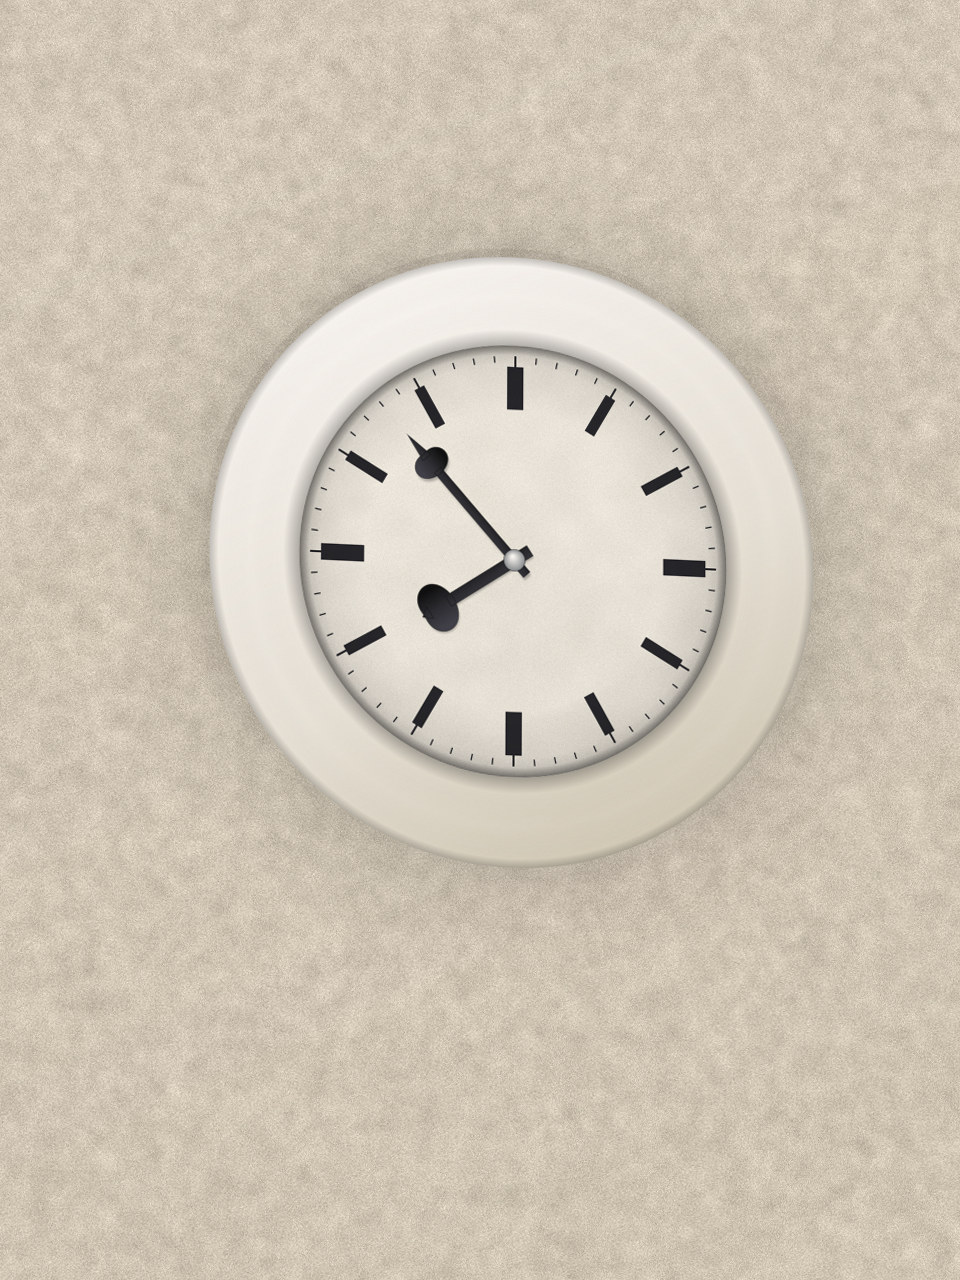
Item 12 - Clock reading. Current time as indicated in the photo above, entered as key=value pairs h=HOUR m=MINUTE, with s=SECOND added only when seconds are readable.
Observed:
h=7 m=53
